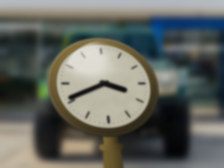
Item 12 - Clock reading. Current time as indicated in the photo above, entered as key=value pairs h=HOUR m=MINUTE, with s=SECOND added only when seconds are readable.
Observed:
h=3 m=41
